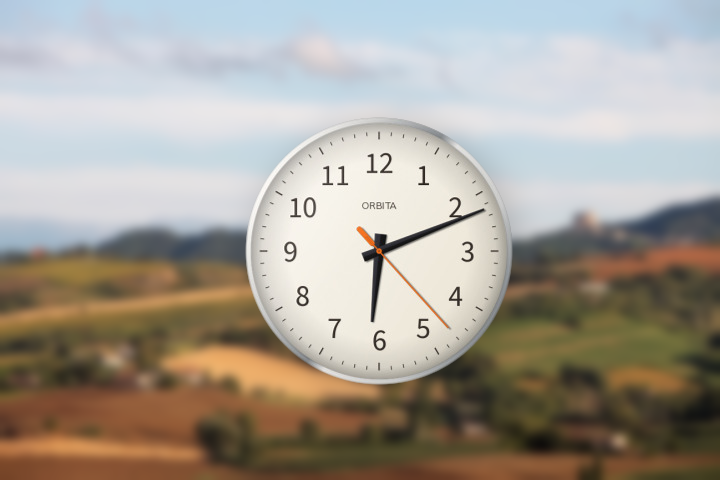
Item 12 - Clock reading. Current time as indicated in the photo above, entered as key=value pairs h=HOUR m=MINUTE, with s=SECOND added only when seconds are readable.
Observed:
h=6 m=11 s=23
